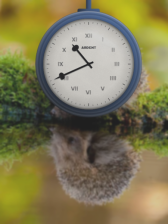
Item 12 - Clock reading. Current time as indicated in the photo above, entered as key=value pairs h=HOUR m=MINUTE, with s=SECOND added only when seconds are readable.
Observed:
h=10 m=41
